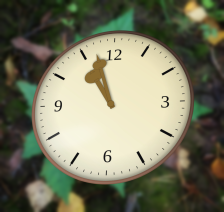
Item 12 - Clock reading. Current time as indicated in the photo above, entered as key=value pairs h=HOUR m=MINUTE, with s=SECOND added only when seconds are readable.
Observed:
h=10 m=57
